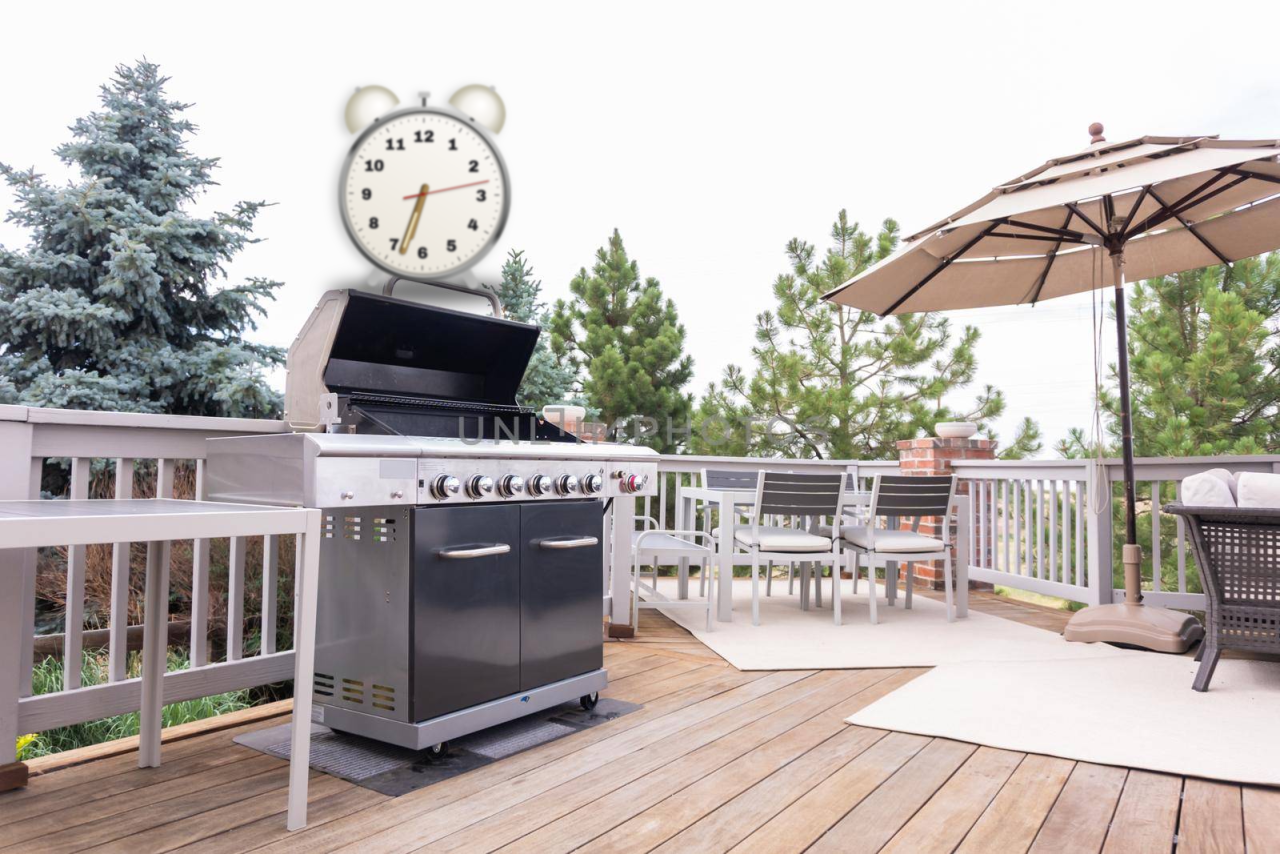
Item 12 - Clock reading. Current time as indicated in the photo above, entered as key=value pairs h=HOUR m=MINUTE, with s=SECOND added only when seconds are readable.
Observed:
h=6 m=33 s=13
